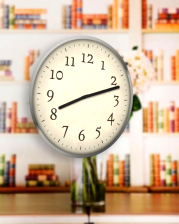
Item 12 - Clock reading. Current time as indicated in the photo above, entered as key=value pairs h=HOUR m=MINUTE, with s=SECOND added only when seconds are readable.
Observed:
h=8 m=12
